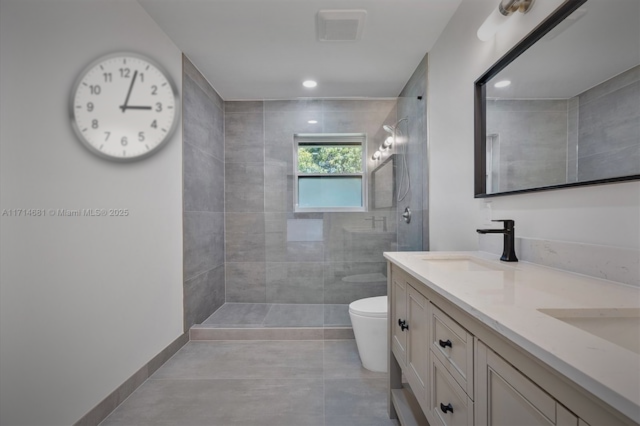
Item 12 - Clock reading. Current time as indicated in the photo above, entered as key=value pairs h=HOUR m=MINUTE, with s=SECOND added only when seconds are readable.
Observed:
h=3 m=3
